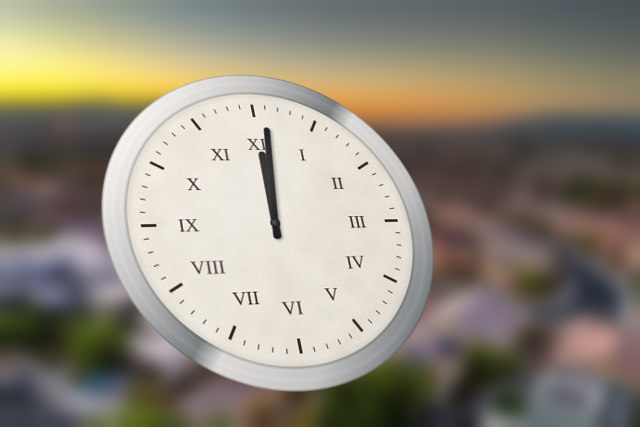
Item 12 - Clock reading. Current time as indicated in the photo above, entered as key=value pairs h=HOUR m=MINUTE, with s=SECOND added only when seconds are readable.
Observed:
h=12 m=1
